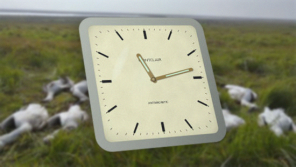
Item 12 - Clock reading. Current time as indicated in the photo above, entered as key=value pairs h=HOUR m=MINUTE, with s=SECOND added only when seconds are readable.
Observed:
h=11 m=13
